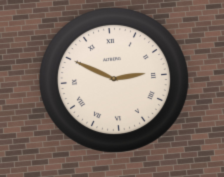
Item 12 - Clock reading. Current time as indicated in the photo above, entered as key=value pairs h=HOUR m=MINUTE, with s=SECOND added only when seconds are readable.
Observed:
h=2 m=50
